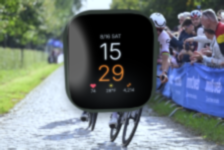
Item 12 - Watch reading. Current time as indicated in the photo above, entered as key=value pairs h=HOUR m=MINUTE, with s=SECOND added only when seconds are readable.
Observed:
h=15 m=29
